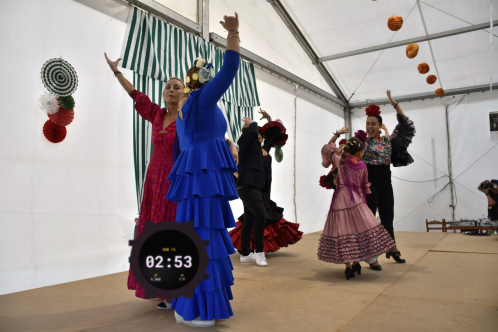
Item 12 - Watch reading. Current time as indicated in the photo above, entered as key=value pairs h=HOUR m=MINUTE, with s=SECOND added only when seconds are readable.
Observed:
h=2 m=53
